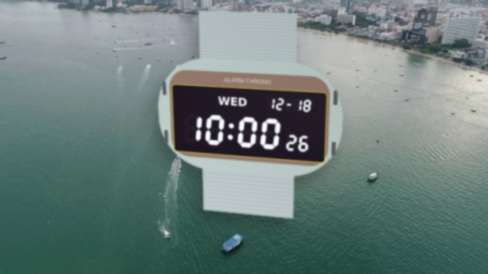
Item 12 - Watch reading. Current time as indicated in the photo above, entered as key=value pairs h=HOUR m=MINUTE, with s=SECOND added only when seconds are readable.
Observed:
h=10 m=0 s=26
